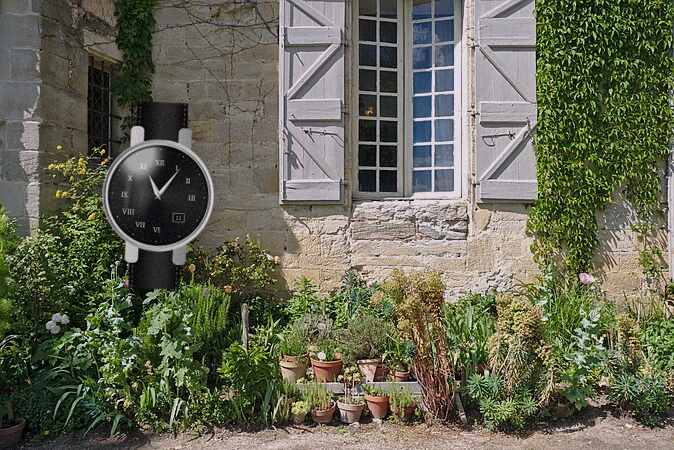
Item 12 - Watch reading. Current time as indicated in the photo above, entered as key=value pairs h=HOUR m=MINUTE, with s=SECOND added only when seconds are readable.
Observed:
h=11 m=6
